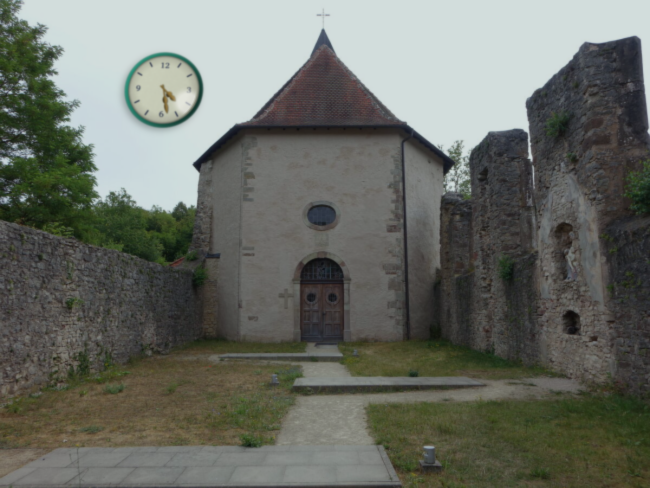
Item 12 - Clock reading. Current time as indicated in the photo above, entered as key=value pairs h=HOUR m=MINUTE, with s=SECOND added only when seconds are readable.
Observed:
h=4 m=28
